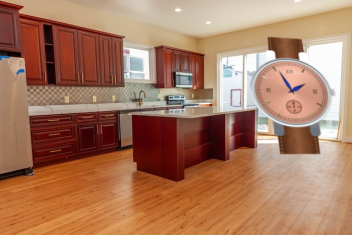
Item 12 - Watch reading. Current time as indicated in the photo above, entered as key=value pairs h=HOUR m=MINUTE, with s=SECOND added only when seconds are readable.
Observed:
h=1 m=56
